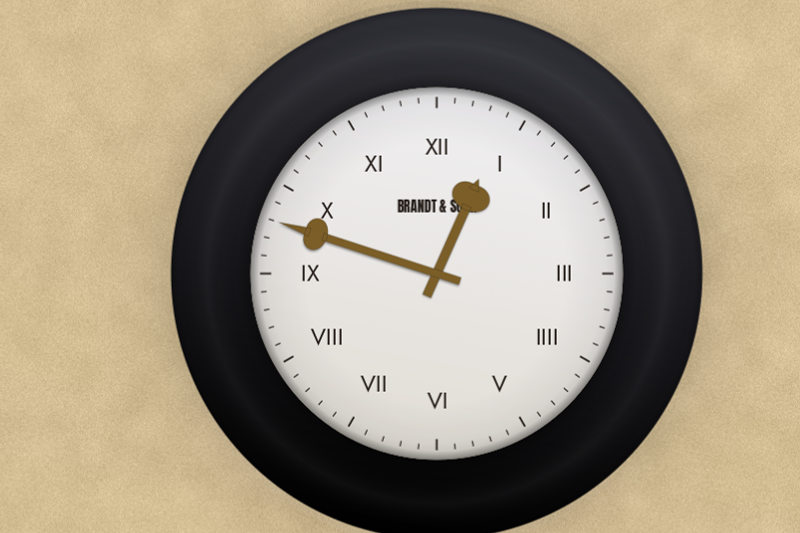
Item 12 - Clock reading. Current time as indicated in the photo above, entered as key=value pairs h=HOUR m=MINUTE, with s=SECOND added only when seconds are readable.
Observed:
h=12 m=48
